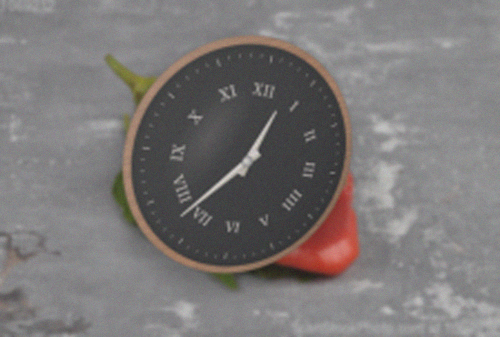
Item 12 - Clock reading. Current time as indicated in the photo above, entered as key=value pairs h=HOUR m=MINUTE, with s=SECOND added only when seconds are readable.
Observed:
h=12 m=37
